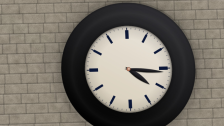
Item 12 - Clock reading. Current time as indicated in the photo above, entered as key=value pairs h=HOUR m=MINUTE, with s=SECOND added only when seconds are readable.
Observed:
h=4 m=16
